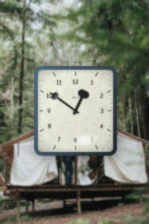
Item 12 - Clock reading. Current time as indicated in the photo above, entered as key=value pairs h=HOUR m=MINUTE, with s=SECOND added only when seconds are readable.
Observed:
h=12 m=51
